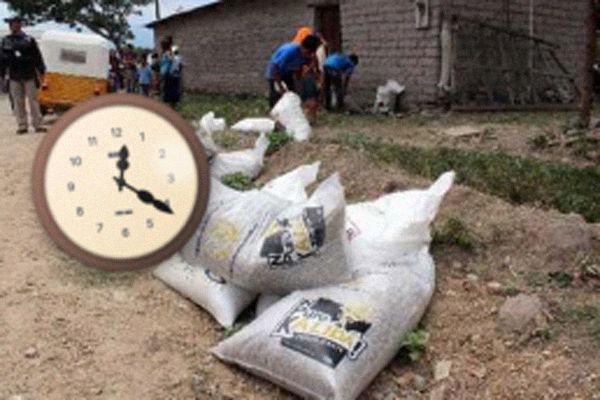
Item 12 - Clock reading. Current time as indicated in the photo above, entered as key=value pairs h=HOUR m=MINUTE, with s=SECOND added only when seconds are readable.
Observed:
h=12 m=21
